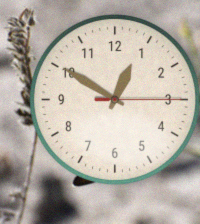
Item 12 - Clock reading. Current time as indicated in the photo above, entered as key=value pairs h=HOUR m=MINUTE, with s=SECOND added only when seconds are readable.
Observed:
h=12 m=50 s=15
